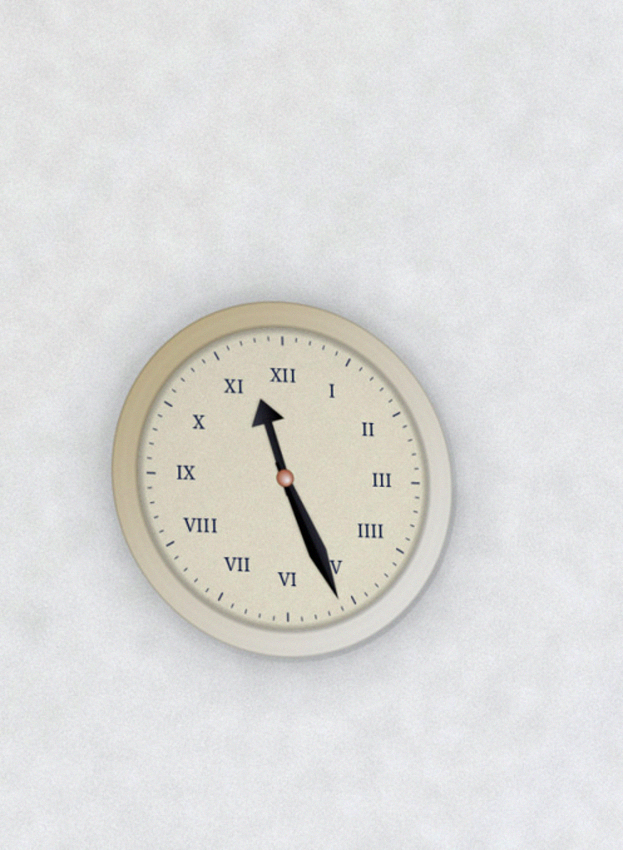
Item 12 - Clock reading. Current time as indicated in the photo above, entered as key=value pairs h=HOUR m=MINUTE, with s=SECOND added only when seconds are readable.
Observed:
h=11 m=26
